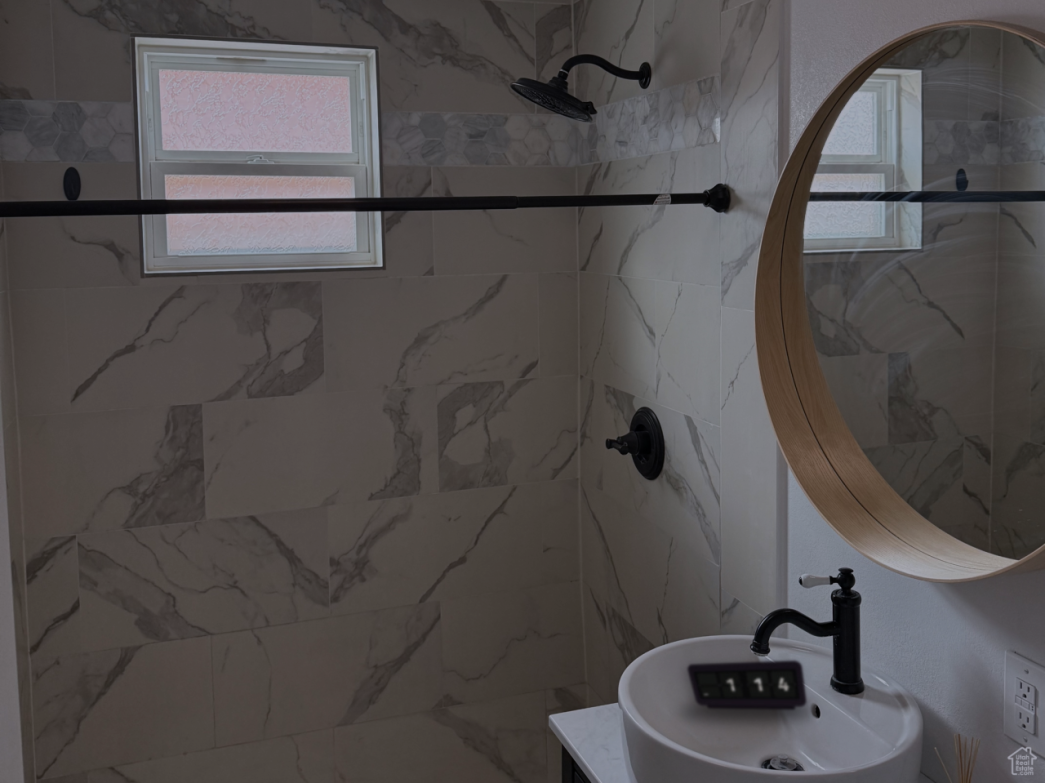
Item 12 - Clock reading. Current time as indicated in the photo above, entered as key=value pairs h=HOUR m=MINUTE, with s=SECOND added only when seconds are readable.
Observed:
h=1 m=14
